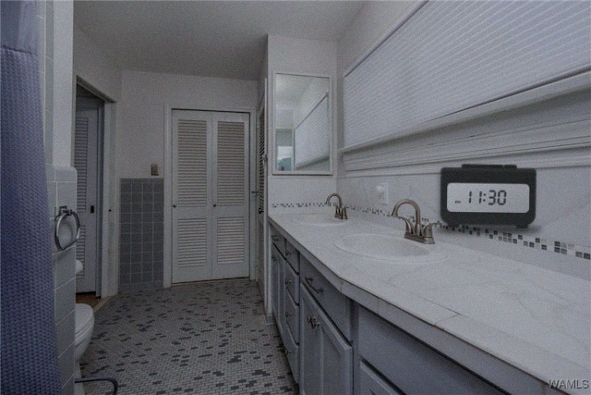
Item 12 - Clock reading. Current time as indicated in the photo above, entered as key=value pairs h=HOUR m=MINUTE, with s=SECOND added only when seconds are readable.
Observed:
h=11 m=30
